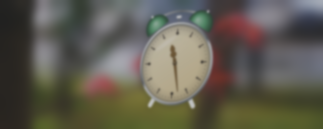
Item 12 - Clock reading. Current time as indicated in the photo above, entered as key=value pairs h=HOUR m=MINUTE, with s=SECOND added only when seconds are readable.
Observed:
h=11 m=28
